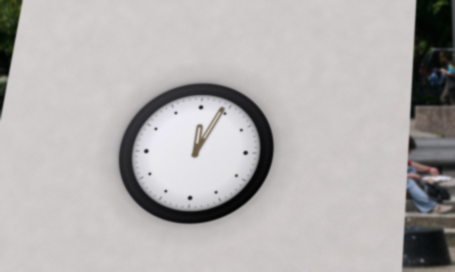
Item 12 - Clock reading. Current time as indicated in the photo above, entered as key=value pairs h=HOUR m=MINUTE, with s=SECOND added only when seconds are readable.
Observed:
h=12 m=4
